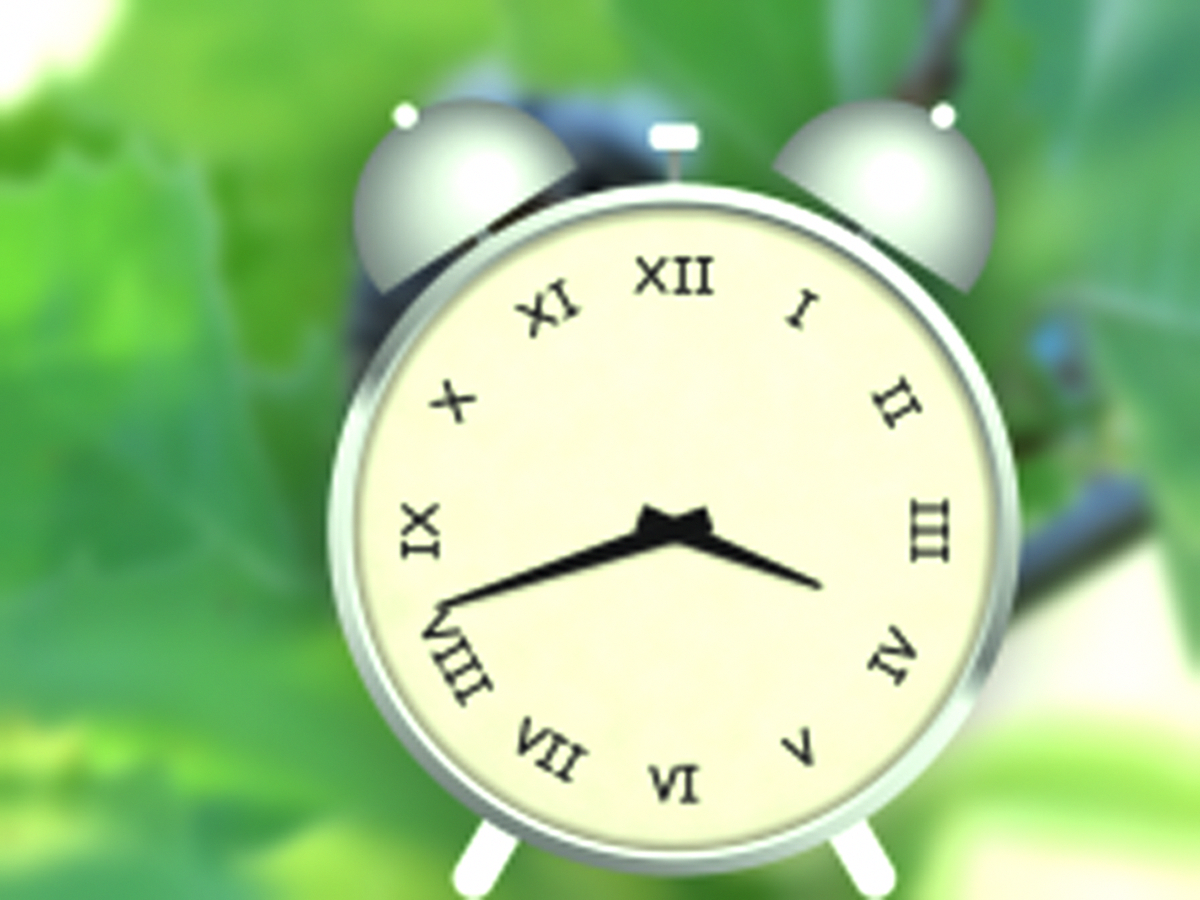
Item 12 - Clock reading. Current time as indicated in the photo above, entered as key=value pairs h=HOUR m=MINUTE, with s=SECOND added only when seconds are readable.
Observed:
h=3 m=42
